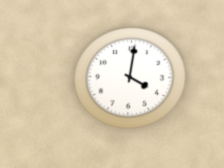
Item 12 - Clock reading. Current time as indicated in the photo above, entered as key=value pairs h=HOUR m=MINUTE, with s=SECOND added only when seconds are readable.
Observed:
h=4 m=1
